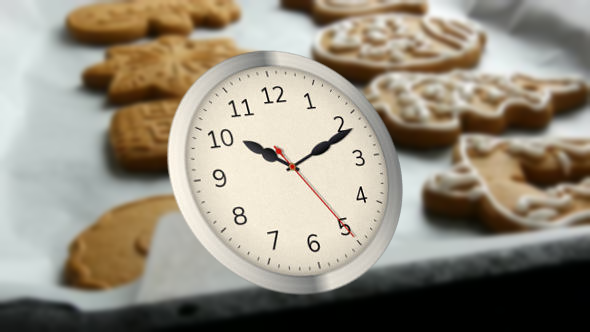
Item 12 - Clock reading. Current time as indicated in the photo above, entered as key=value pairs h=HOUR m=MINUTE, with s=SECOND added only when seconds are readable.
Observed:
h=10 m=11 s=25
